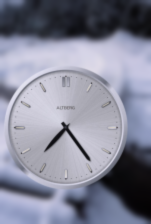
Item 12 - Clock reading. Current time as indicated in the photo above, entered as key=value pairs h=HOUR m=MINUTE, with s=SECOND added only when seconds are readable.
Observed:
h=7 m=24
